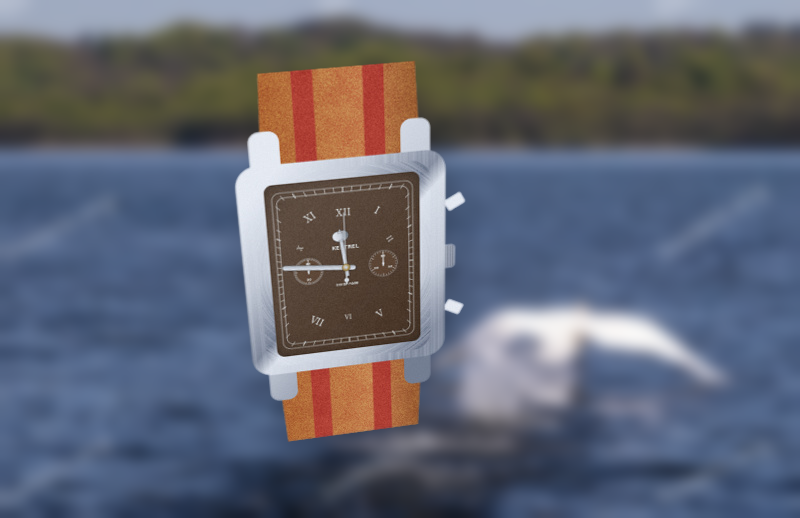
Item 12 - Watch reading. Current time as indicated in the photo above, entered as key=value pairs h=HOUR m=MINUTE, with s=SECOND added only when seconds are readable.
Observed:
h=11 m=46
